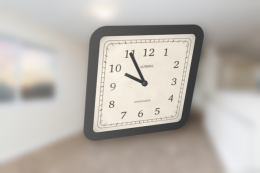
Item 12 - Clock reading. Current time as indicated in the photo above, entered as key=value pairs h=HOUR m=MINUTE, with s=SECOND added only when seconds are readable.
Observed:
h=9 m=55
